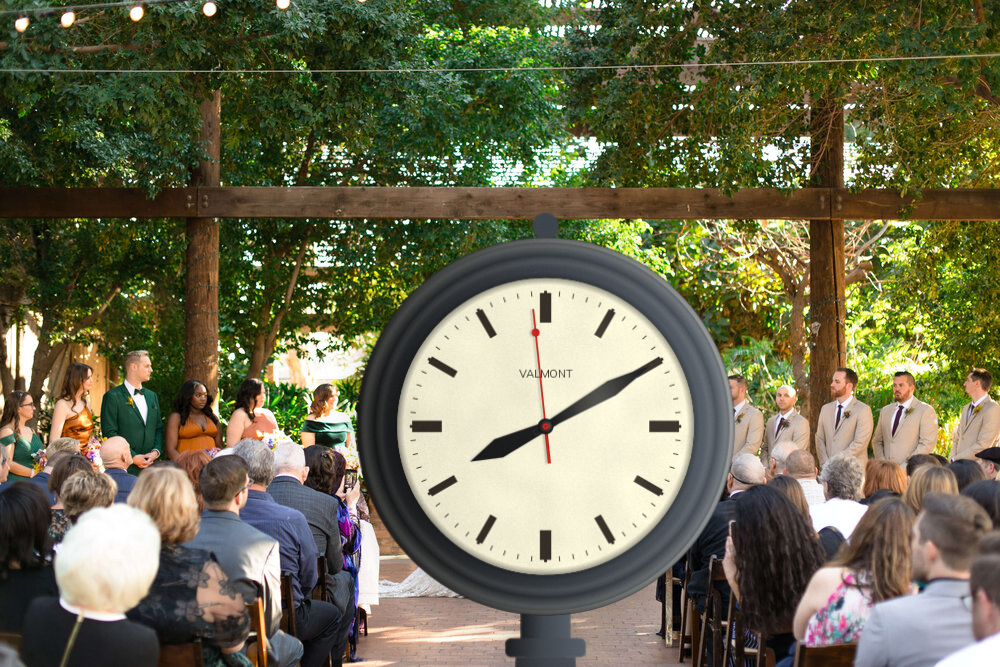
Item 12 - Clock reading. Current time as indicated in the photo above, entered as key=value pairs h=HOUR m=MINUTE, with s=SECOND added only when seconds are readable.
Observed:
h=8 m=9 s=59
